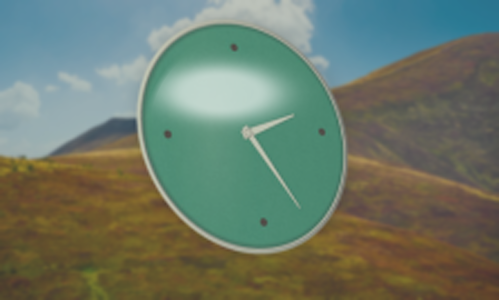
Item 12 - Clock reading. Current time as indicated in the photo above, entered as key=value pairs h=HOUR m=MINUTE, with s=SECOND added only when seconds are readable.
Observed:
h=2 m=25
